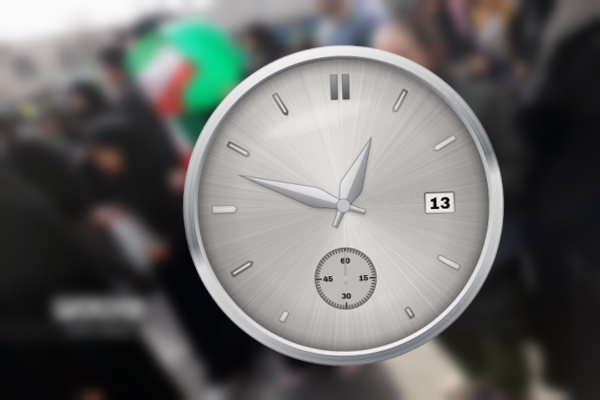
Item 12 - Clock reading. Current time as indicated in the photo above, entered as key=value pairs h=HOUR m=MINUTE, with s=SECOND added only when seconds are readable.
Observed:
h=12 m=48
